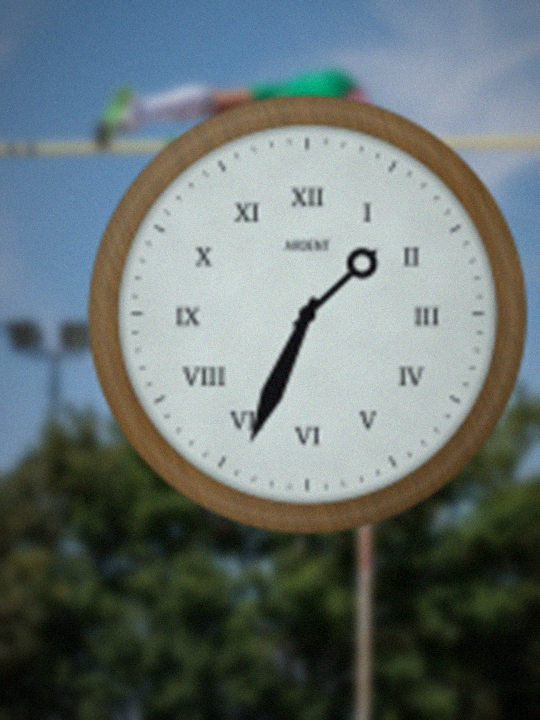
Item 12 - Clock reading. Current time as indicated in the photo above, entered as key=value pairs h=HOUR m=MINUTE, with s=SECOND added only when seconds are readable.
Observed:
h=1 m=34
